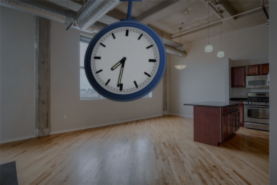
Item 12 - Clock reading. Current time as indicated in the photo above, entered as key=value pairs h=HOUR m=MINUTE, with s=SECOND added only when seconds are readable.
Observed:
h=7 m=31
